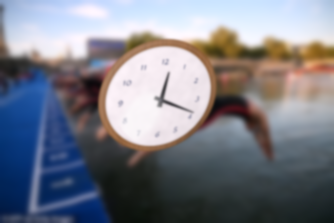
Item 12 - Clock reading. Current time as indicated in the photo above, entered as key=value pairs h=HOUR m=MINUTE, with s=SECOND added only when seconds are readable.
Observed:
h=12 m=19
